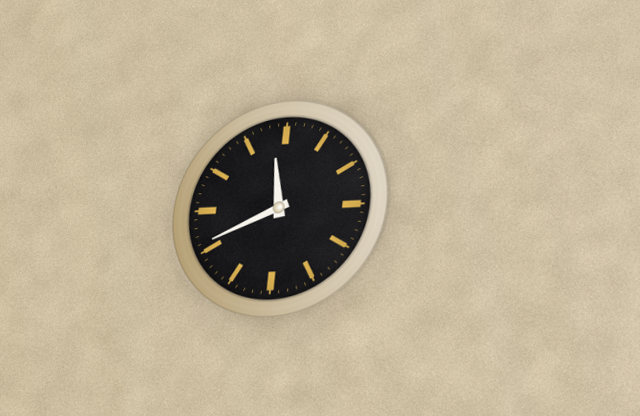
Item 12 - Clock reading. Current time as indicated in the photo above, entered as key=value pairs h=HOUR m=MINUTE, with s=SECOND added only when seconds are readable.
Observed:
h=11 m=41
